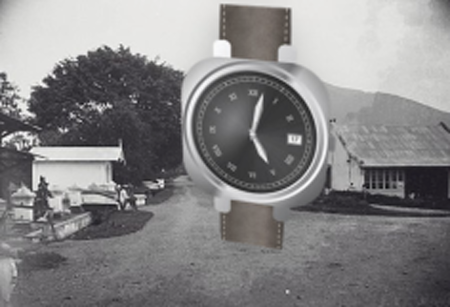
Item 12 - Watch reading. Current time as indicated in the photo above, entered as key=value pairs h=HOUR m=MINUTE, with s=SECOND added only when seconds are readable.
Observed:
h=5 m=2
